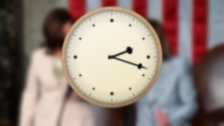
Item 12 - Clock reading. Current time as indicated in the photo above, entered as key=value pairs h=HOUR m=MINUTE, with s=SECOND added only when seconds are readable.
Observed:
h=2 m=18
